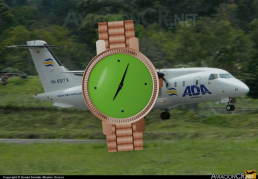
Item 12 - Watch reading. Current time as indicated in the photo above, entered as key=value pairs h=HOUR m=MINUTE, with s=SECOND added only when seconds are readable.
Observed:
h=7 m=4
